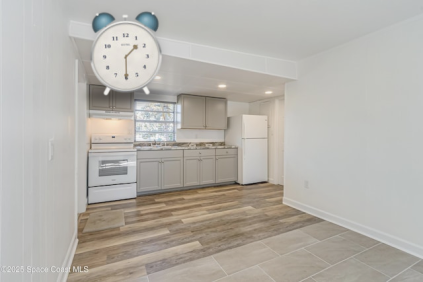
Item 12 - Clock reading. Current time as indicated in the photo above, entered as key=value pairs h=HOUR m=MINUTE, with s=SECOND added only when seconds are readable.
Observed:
h=1 m=30
